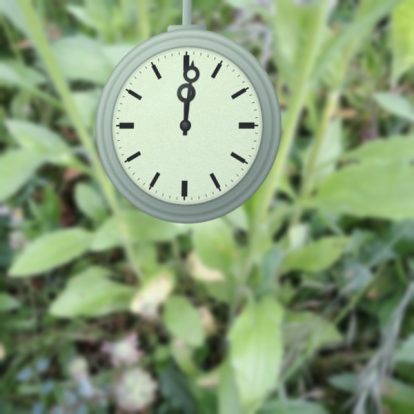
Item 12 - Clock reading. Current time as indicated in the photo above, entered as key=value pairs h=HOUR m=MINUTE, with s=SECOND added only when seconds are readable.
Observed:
h=12 m=1
